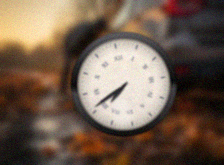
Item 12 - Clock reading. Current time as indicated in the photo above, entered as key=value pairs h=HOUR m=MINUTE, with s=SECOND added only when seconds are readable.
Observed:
h=7 m=41
